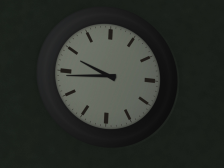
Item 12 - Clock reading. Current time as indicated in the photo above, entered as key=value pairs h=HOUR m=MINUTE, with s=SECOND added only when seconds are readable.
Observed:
h=9 m=44
